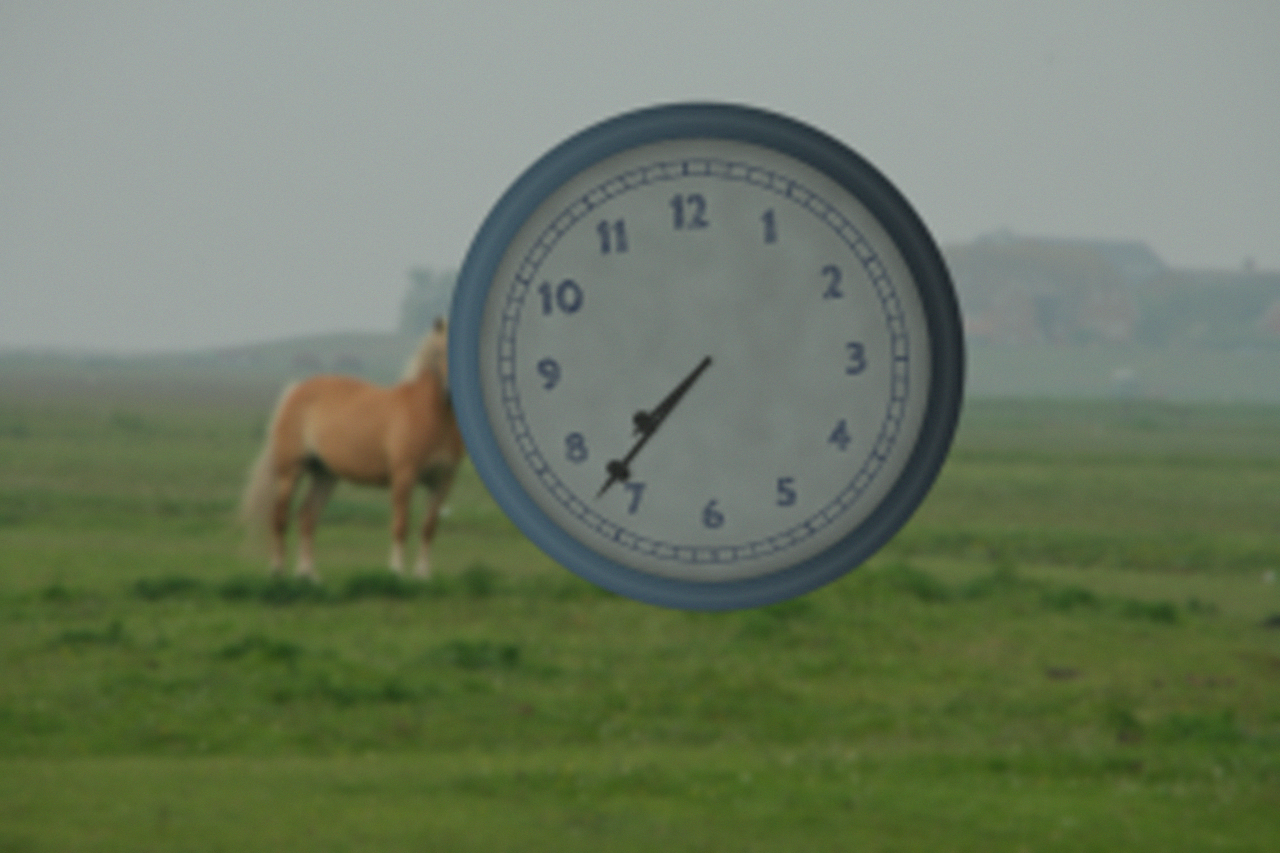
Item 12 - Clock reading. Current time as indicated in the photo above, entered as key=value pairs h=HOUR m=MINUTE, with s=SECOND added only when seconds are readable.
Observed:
h=7 m=37
